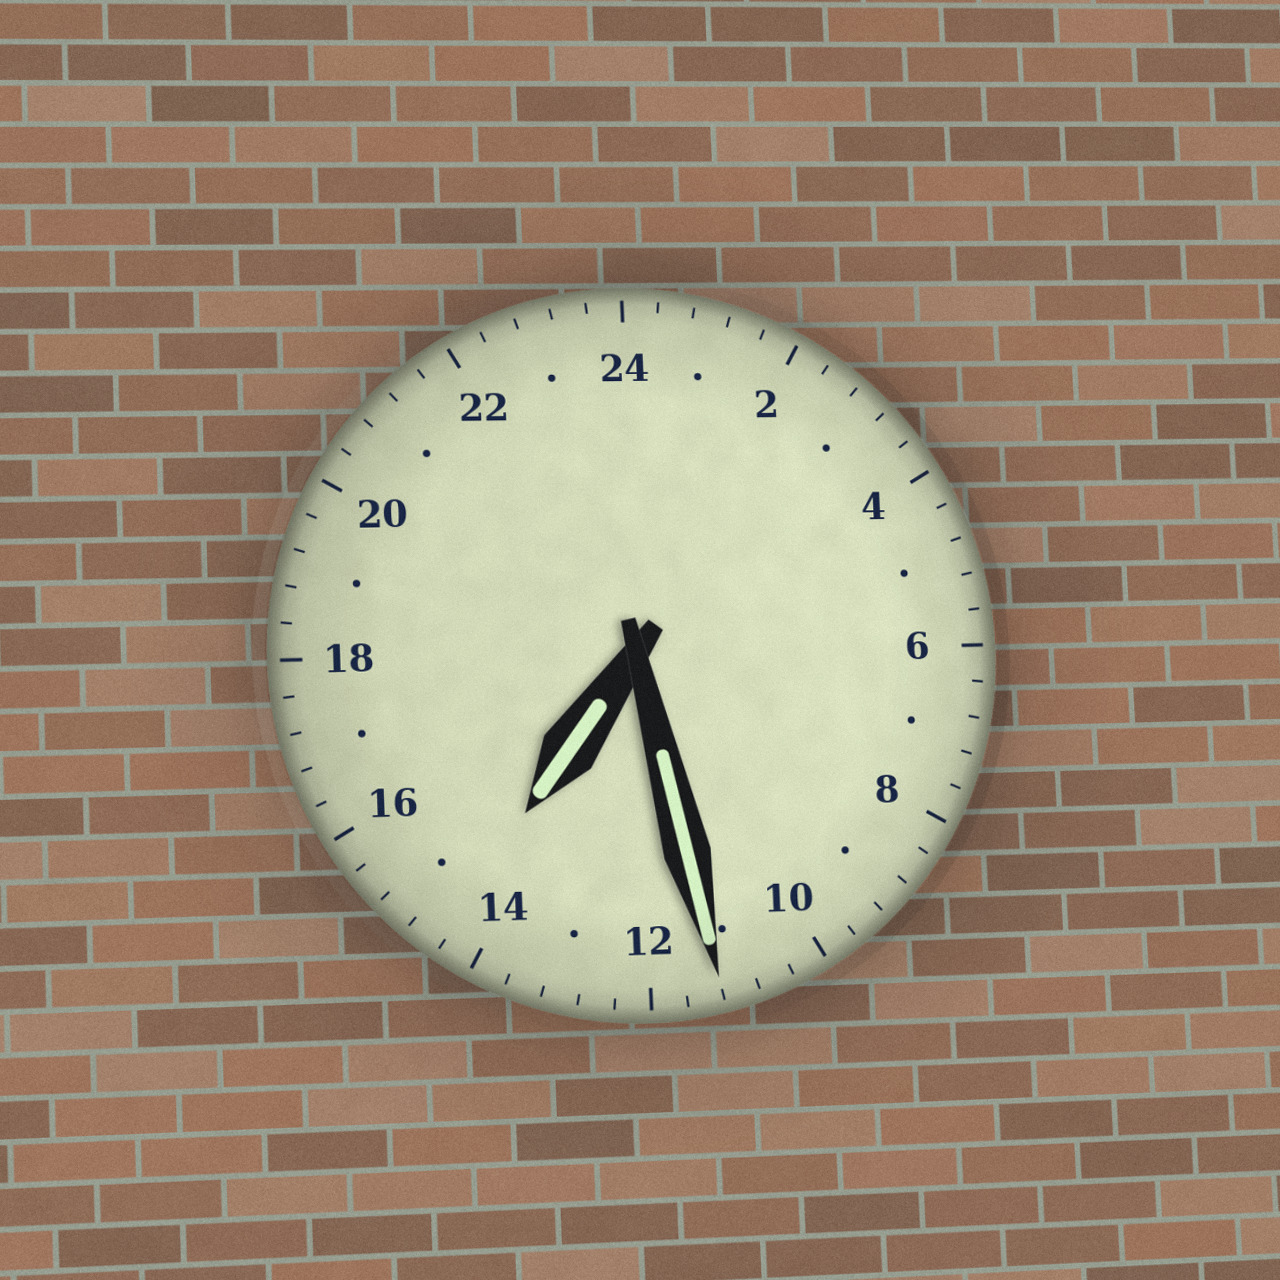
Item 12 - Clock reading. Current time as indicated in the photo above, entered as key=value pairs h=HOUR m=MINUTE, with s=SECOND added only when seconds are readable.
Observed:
h=14 m=28
